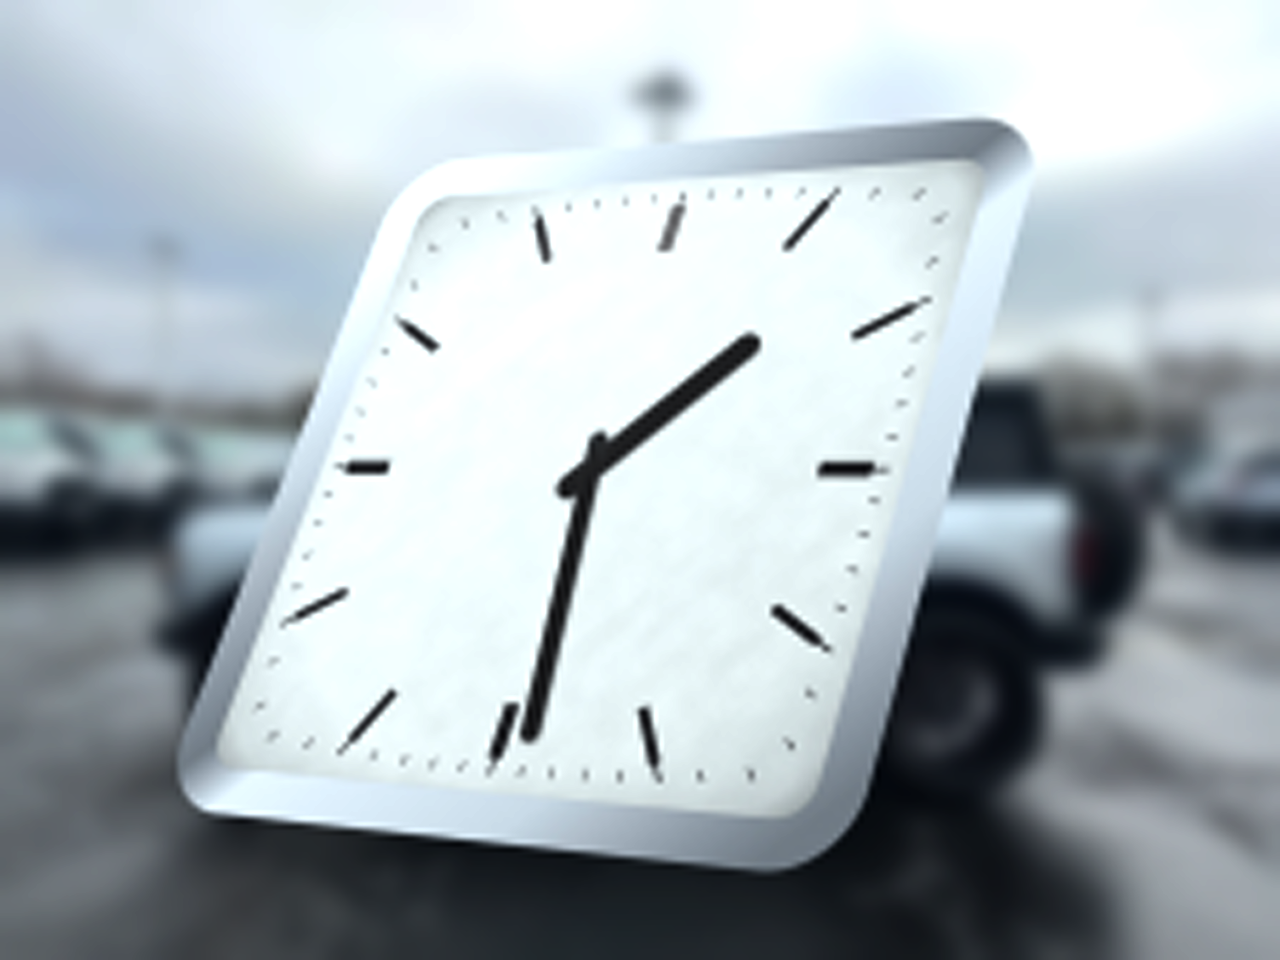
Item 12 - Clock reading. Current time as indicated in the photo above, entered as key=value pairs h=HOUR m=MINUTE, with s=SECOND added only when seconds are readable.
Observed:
h=1 m=29
